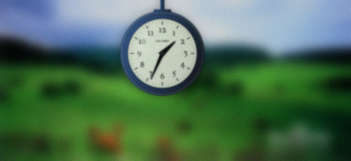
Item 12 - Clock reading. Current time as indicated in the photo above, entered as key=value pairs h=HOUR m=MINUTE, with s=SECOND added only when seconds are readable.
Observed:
h=1 m=34
